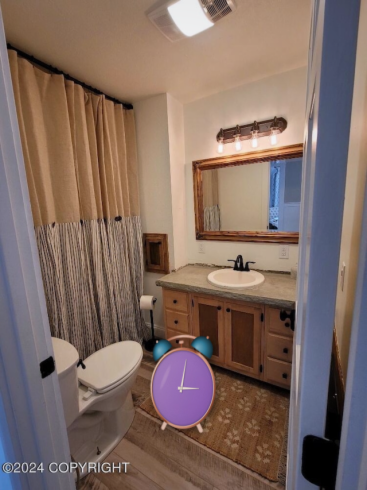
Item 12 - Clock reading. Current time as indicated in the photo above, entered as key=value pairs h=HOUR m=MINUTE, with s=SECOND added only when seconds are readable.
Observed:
h=3 m=2
